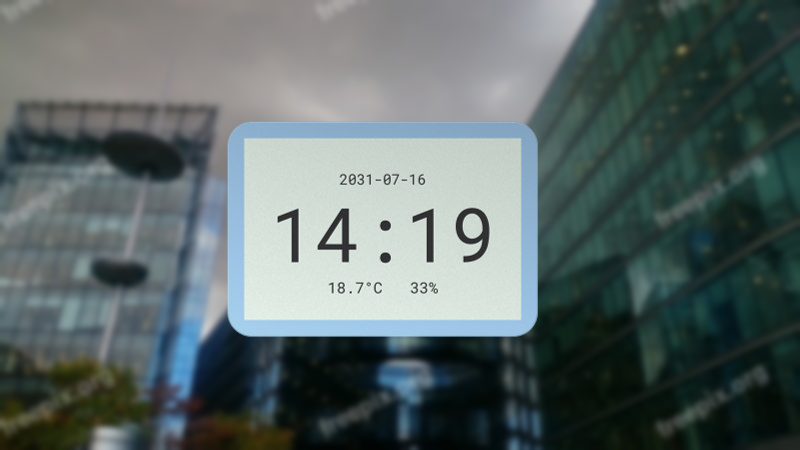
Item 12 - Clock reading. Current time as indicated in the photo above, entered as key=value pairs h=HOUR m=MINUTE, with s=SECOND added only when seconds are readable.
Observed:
h=14 m=19
